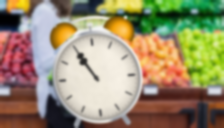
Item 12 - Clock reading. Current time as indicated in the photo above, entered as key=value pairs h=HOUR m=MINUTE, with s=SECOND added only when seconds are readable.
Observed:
h=10 m=55
